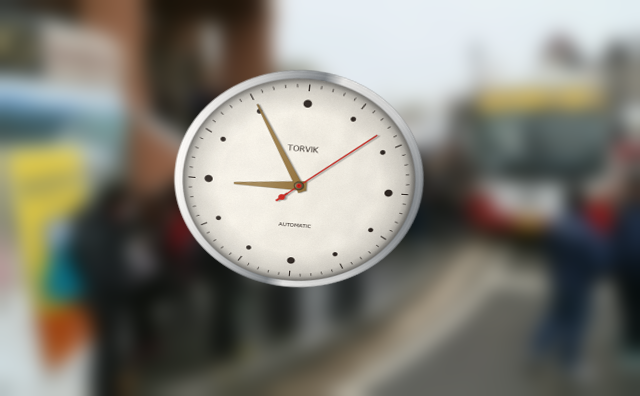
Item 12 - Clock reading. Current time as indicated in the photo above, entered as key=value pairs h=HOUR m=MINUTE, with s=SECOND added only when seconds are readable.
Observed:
h=8 m=55 s=8
